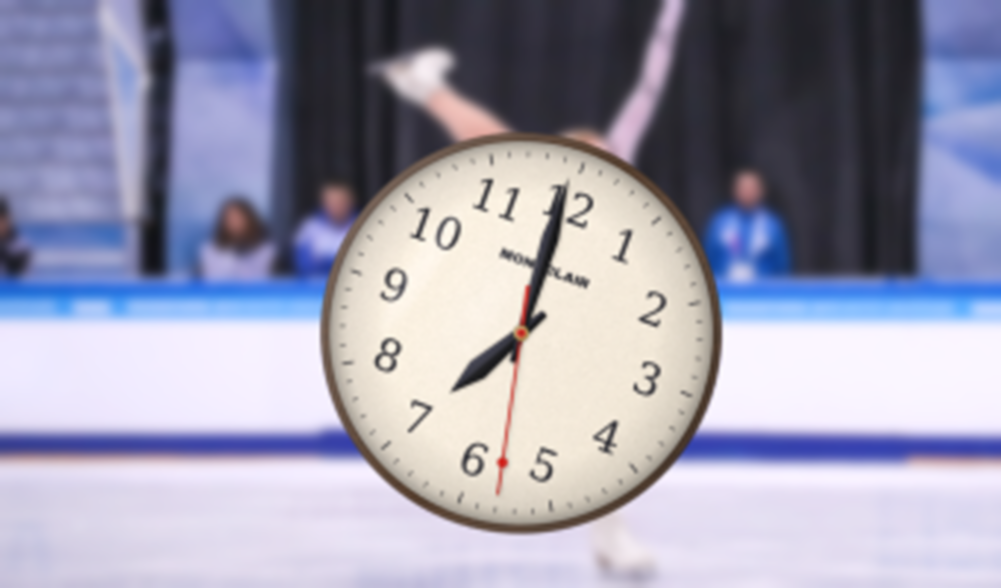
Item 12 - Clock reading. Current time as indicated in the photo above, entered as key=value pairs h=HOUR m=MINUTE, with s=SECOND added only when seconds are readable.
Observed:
h=6 m=59 s=28
